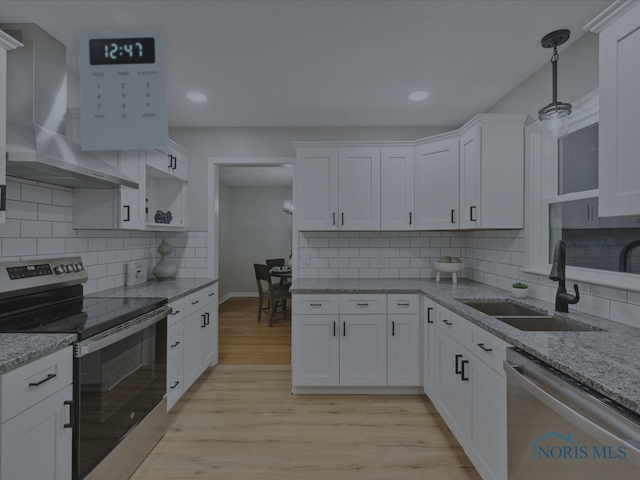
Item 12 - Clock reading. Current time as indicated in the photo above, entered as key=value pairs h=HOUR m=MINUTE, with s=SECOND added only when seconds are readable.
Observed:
h=12 m=47
